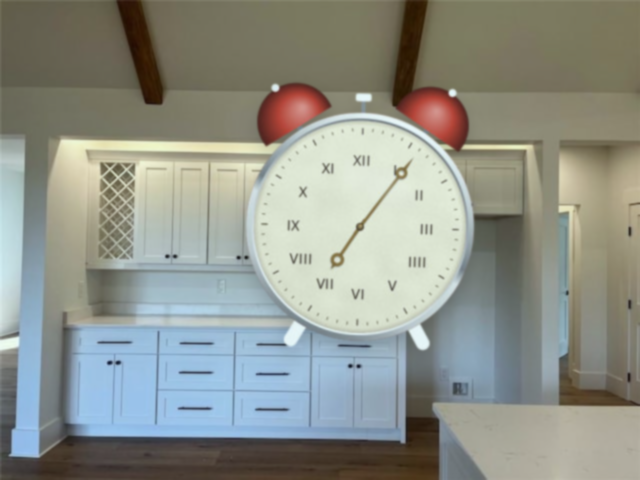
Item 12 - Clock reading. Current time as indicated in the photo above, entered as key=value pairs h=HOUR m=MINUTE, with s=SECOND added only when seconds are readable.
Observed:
h=7 m=6
